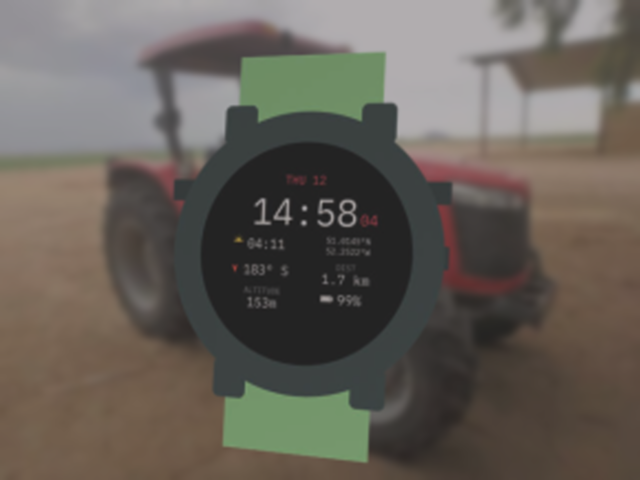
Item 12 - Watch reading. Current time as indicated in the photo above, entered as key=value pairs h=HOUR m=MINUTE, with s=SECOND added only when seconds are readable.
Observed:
h=14 m=58
